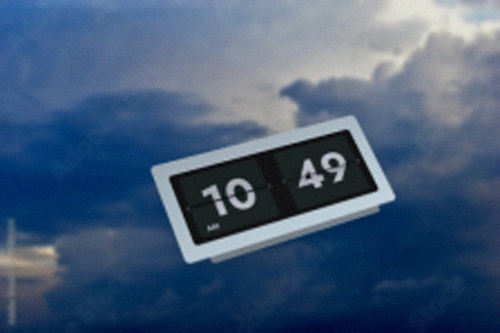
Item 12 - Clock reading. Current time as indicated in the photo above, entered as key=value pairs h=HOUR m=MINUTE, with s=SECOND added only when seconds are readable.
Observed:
h=10 m=49
